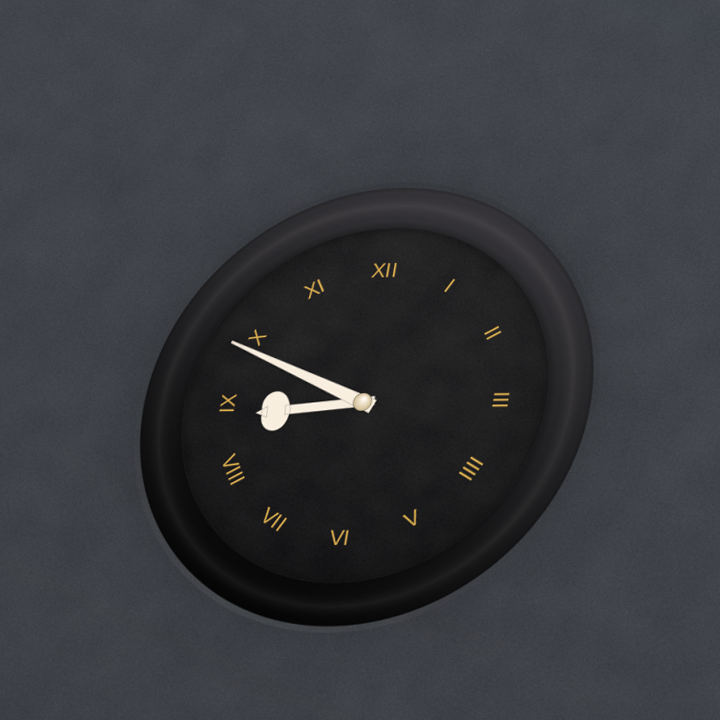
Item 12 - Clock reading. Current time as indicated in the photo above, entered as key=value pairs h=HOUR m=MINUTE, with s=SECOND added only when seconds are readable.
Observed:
h=8 m=49
